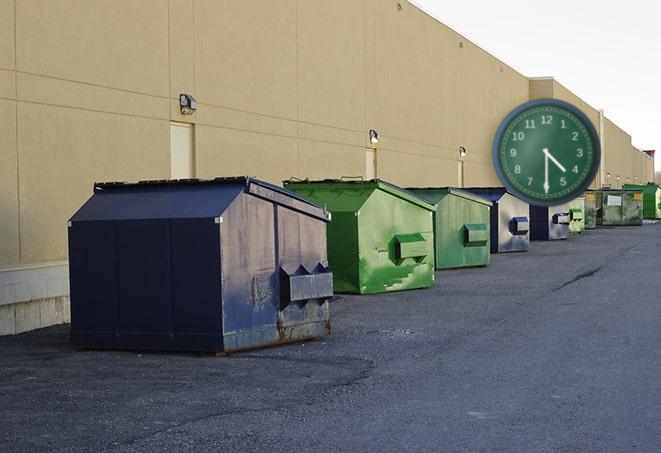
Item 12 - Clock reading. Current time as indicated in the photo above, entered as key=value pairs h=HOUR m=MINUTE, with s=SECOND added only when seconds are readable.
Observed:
h=4 m=30
